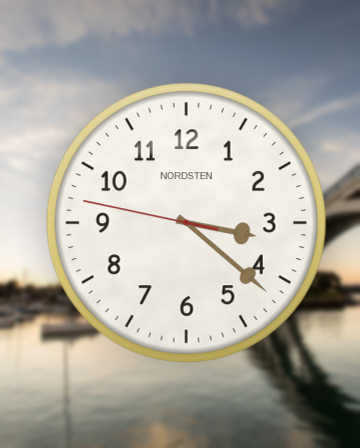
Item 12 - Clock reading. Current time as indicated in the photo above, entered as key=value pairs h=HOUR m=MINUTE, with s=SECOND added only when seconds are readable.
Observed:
h=3 m=21 s=47
